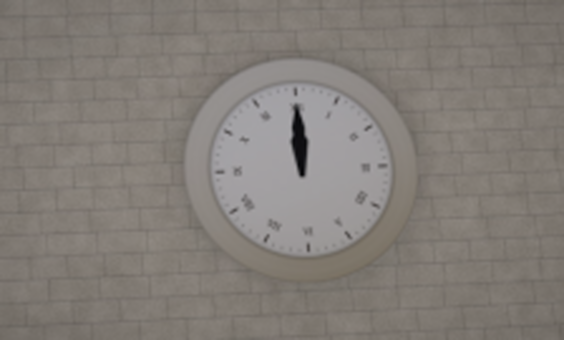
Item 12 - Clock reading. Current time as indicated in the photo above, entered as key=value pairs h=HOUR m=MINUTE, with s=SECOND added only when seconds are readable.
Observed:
h=12 m=0
